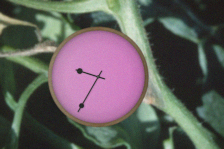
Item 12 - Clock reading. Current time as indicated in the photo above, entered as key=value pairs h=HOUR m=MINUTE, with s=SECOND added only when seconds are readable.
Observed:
h=9 m=35
